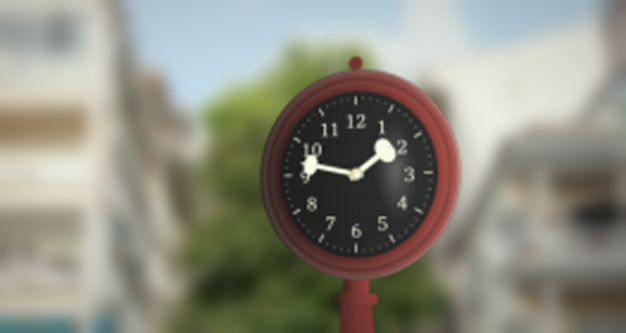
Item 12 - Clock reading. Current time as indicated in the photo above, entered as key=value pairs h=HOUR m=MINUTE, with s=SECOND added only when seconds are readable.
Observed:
h=1 m=47
